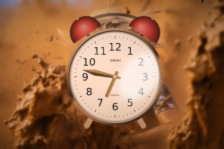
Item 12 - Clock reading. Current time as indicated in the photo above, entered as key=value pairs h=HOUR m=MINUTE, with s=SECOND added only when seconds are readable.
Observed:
h=6 m=47
